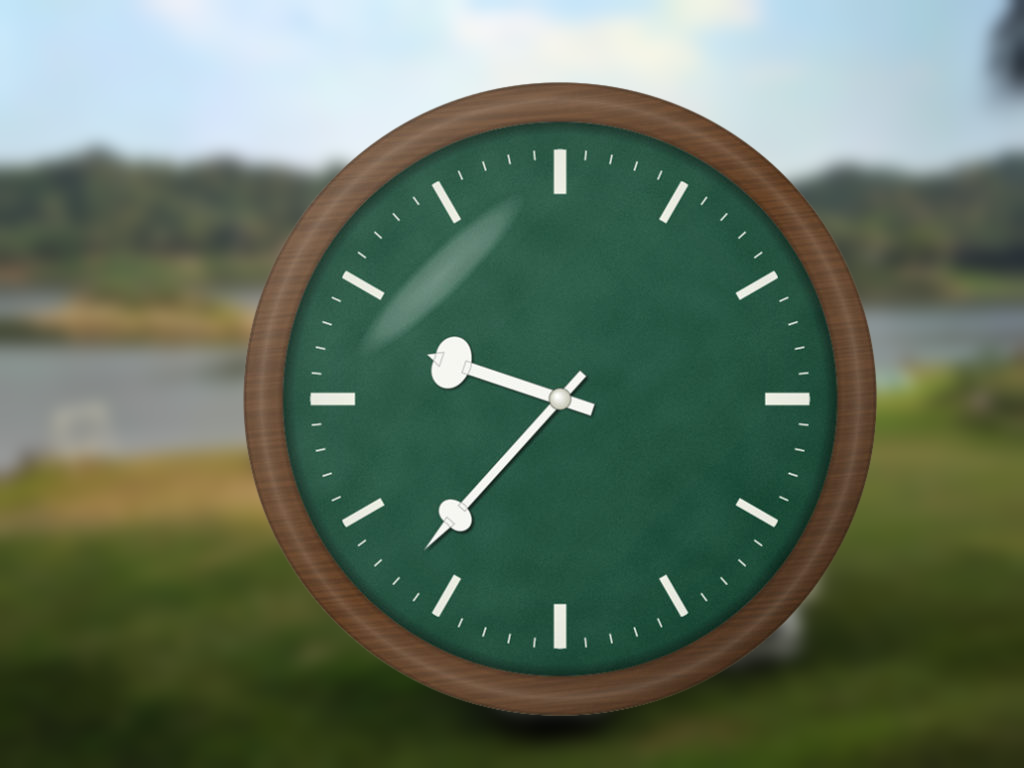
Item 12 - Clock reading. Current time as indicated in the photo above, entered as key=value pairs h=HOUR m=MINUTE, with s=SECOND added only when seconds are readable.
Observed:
h=9 m=37
